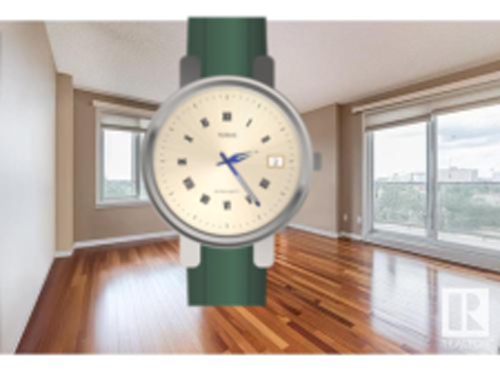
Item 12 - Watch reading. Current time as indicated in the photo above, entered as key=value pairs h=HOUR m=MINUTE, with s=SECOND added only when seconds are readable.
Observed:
h=2 m=24
